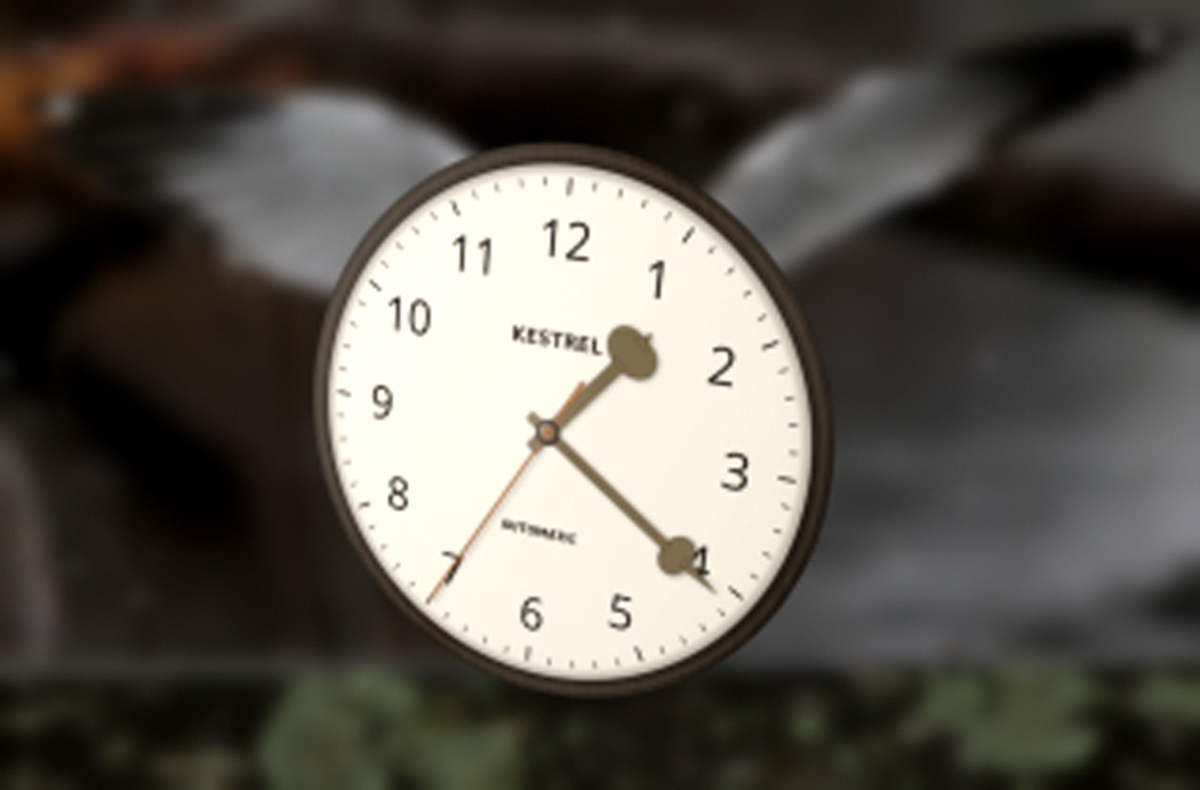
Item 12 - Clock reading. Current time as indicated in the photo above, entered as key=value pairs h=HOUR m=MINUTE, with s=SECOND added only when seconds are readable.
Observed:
h=1 m=20 s=35
